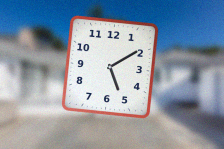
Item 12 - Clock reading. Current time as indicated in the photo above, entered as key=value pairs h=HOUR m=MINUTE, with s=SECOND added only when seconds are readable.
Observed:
h=5 m=9
